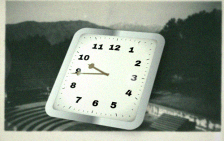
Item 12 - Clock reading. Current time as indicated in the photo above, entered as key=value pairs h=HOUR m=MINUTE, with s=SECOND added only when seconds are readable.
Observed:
h=9 m=44
